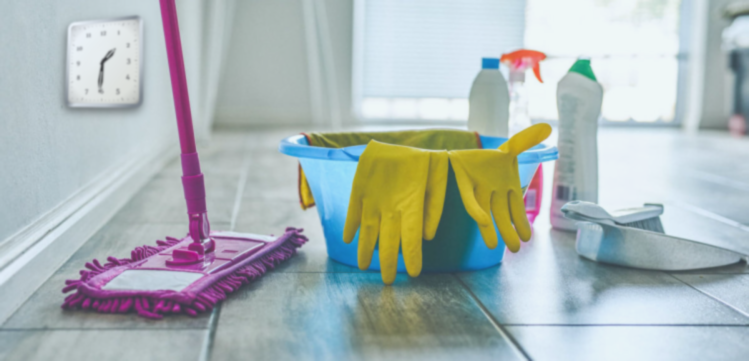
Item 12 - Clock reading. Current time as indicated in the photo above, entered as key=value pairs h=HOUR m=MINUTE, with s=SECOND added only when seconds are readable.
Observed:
h=1 m=31
